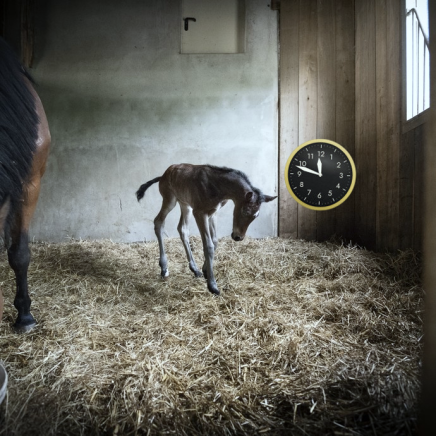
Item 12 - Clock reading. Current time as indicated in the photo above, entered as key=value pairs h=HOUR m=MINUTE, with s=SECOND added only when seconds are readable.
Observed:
h=11 m=48
